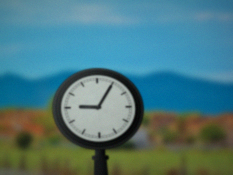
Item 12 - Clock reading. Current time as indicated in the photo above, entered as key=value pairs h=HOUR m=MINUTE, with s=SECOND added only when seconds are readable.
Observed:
h=9 m=5
